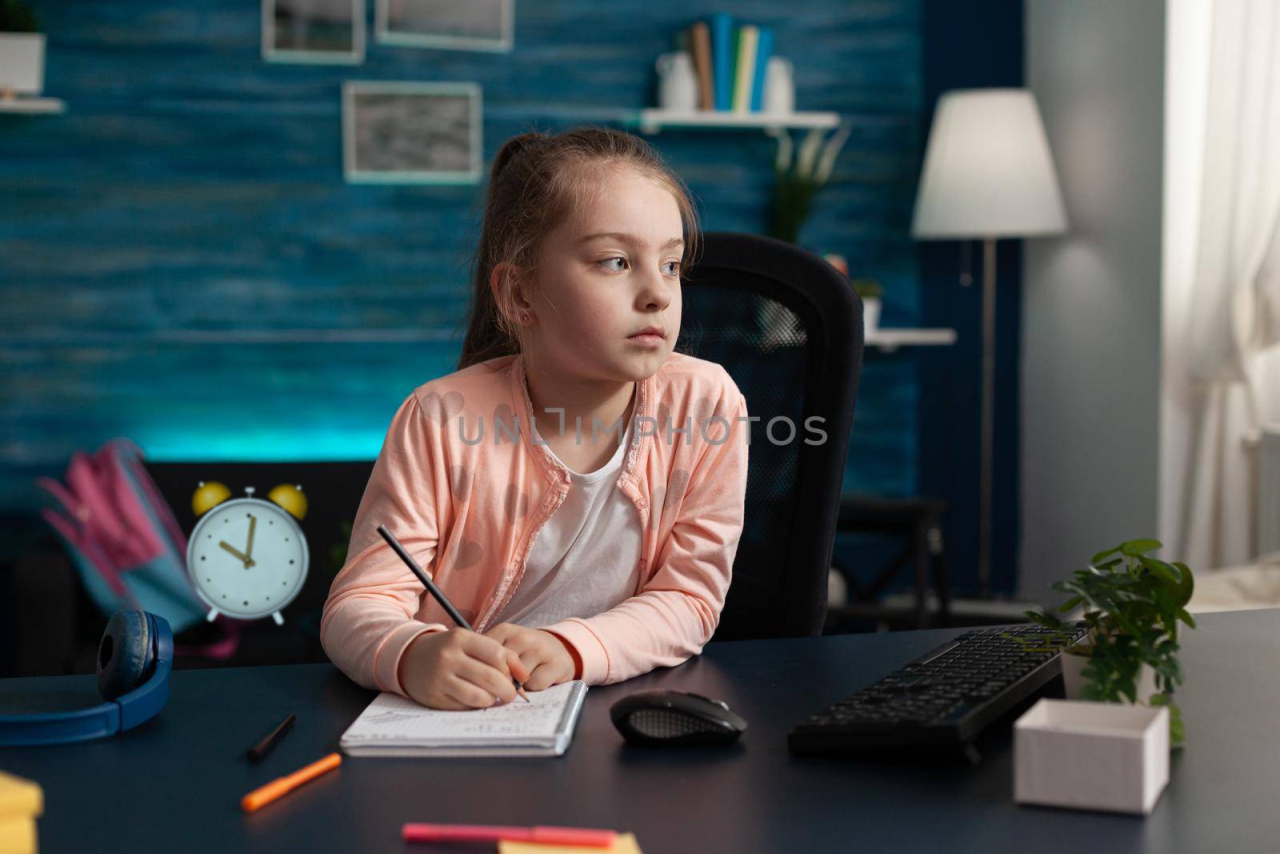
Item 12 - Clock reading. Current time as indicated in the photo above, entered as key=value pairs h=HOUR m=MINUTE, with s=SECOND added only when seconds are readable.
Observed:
h=10 m=1
